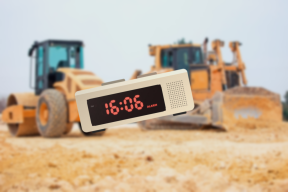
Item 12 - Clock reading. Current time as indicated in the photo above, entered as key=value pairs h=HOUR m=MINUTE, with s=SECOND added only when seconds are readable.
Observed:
h=16 m=6
